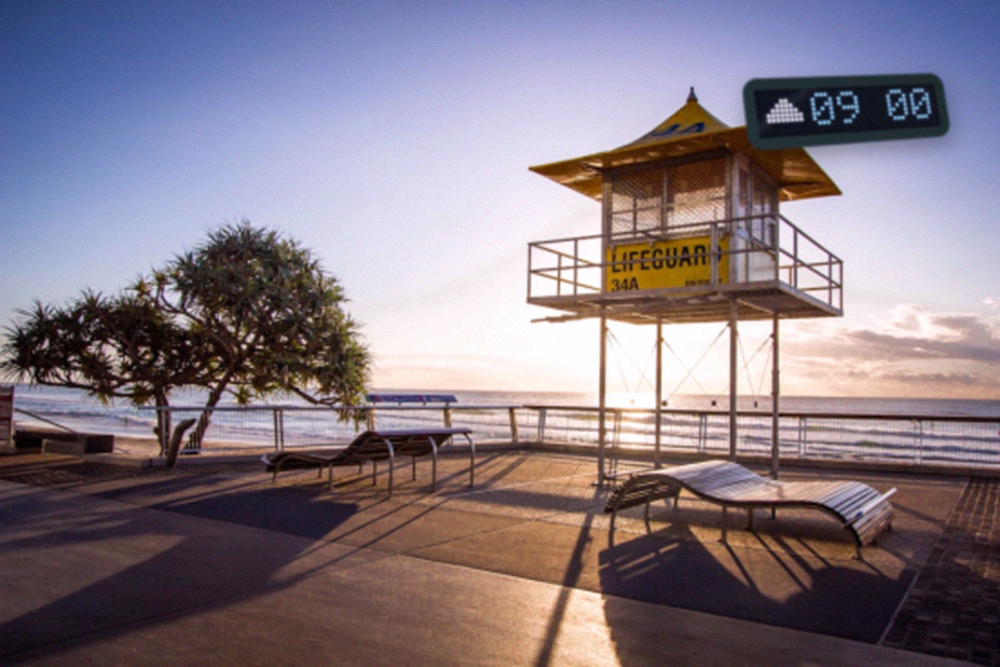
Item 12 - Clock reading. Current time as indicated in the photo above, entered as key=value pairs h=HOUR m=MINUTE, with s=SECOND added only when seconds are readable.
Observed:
h=9 m=0
